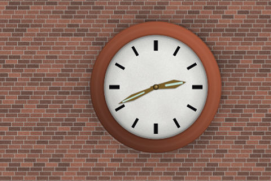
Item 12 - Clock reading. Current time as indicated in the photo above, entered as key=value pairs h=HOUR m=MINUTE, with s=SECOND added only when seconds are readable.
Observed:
h=2 m=41
